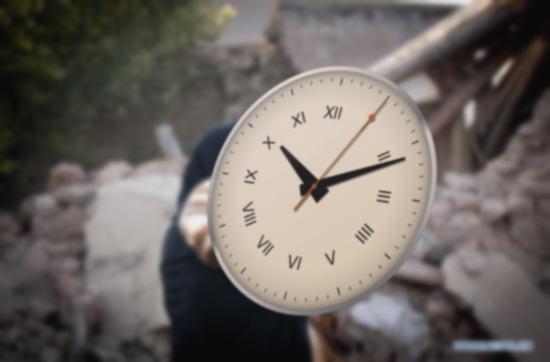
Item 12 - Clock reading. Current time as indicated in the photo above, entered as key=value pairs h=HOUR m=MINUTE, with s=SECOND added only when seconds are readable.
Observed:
h=10 m=11 s=5
